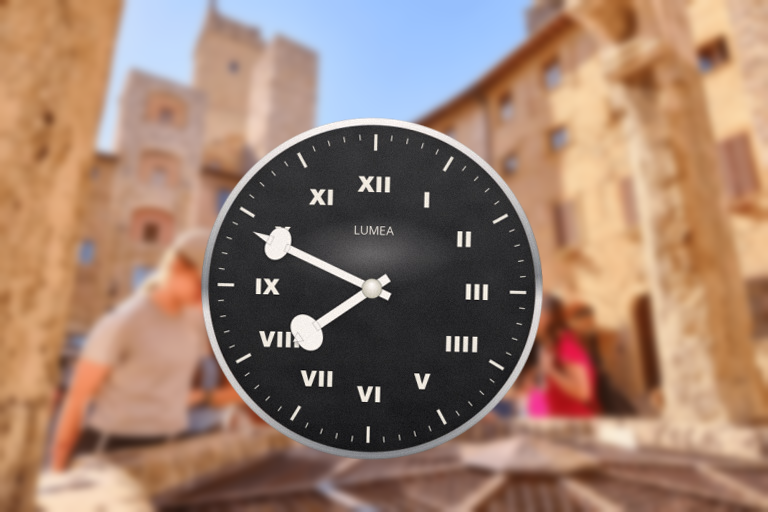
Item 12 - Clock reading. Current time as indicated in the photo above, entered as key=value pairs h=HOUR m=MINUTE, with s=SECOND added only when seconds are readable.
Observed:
h=7 m=49
